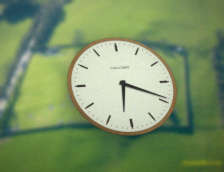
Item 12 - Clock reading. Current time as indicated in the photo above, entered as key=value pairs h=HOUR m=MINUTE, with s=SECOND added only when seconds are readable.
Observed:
h=6 m=19
